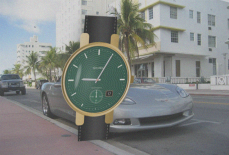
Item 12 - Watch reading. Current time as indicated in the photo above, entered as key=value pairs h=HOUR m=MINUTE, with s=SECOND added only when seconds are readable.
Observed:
h=9 m=5
